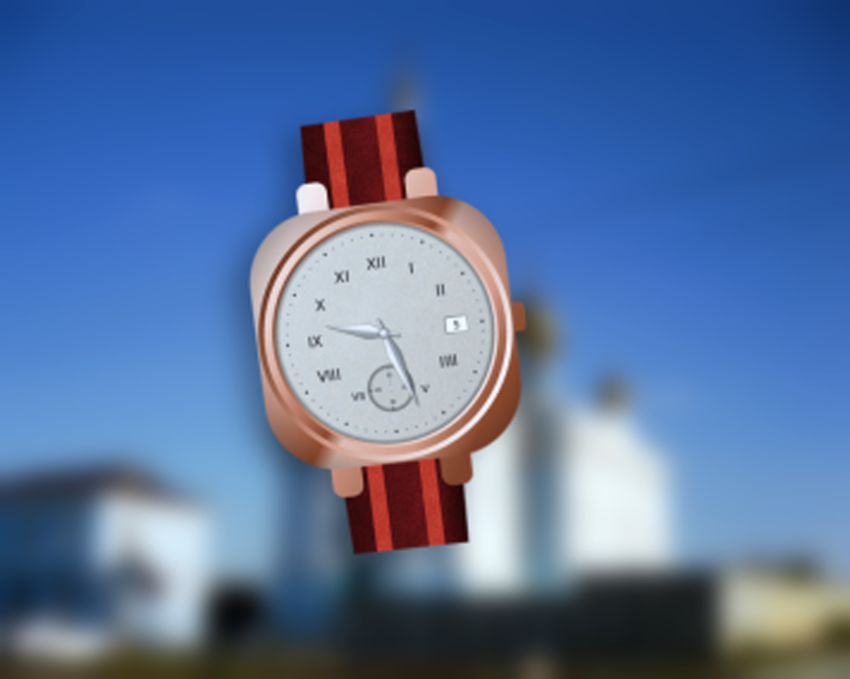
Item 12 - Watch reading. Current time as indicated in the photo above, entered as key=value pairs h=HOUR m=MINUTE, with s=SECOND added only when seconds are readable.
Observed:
h=9 m=27
